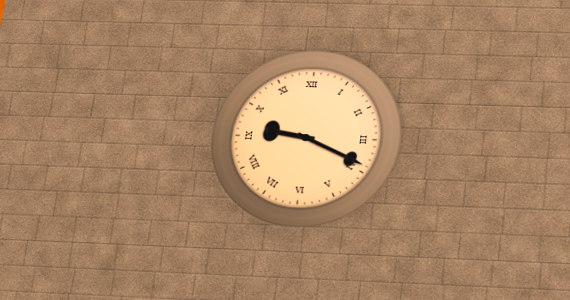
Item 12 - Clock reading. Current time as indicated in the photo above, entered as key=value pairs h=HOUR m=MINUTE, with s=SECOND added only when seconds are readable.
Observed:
h=9 m=19
